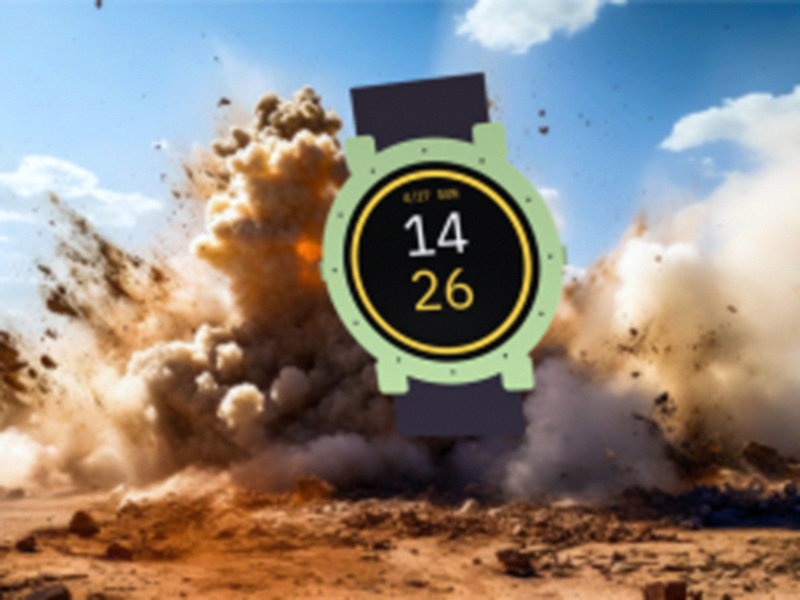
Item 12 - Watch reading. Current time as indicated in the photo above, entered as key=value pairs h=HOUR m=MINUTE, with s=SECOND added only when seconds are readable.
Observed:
h=14 m=26
